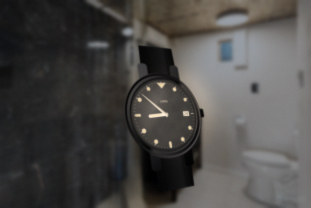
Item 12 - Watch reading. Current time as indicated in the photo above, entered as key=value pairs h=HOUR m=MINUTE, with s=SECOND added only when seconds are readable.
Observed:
h=8 m=52
